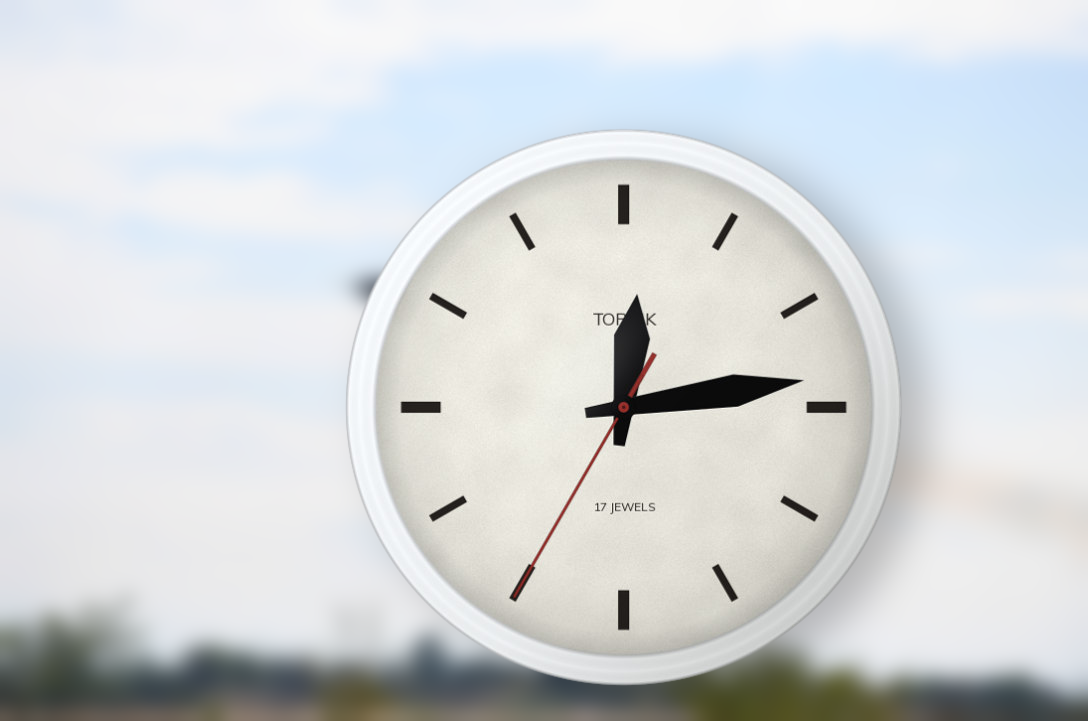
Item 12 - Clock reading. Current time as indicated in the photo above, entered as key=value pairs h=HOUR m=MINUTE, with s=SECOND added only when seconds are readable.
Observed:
h=12 m=13 s=35
